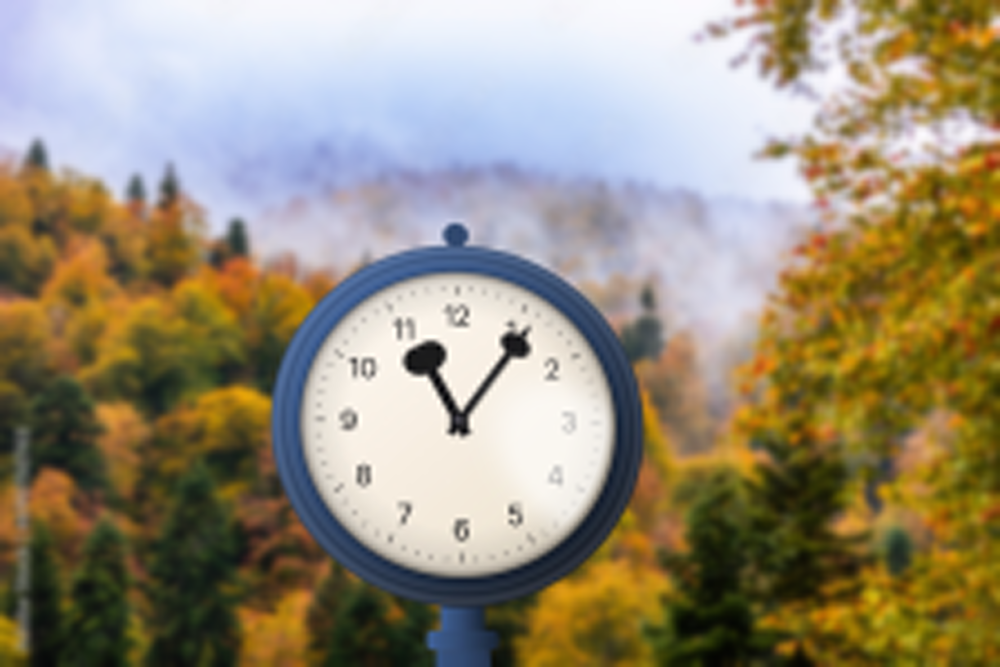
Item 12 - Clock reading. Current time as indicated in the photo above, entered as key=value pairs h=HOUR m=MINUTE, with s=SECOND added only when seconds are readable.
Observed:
h=11 m=6
